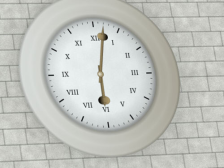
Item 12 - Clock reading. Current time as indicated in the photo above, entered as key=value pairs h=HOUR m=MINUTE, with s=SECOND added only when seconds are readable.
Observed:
h=6 m=2
